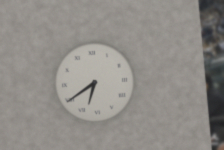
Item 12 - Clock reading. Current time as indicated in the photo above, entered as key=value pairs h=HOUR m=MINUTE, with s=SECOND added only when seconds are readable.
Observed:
h=6 m=40
